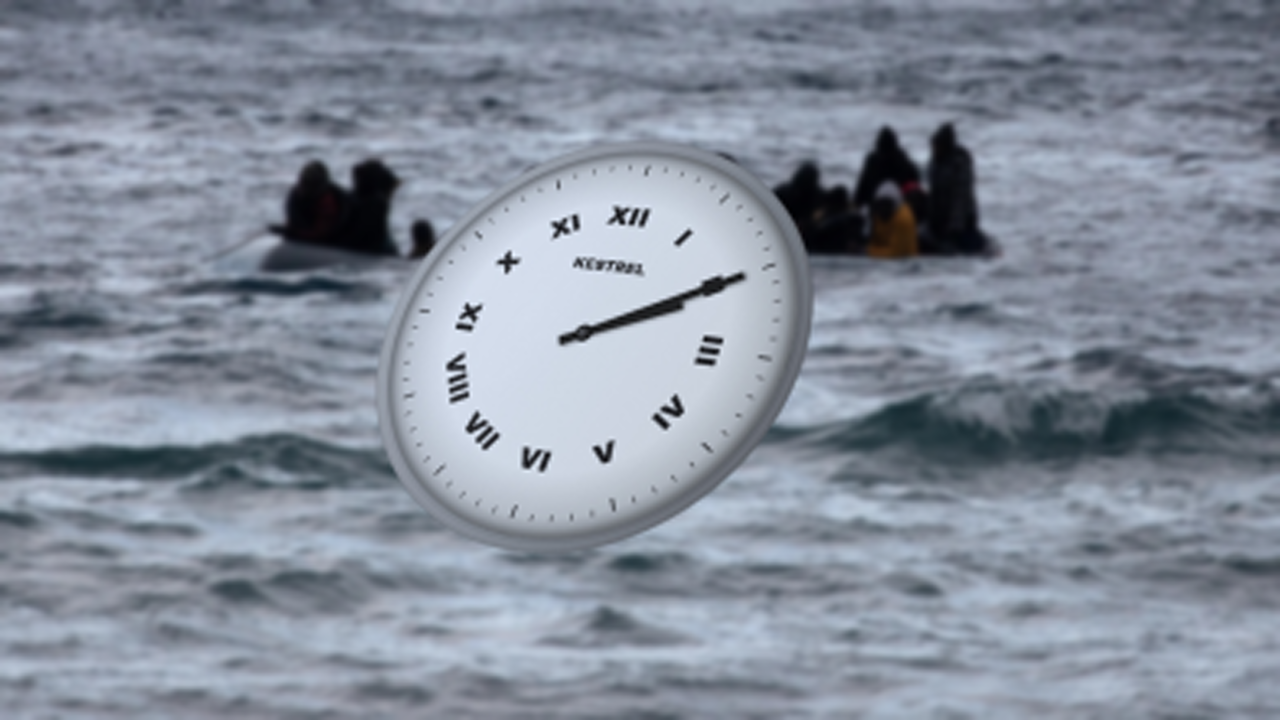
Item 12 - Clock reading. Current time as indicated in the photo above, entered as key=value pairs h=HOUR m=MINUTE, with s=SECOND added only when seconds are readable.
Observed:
h=2 m=10
